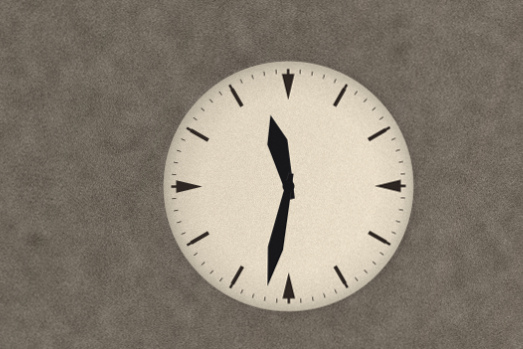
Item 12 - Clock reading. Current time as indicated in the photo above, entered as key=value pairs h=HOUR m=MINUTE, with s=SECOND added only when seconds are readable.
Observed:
h=11 m=32
